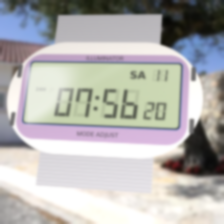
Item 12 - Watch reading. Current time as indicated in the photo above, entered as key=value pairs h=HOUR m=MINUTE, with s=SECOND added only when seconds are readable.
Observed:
h=7 m=56 s=20
